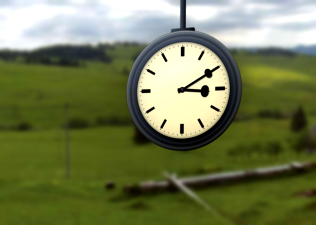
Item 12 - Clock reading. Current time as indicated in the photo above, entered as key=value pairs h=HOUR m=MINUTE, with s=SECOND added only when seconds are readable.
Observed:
h=3 m=10
